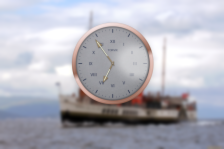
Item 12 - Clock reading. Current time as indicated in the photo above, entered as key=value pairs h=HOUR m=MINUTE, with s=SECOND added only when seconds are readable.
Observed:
h=6 m=54
